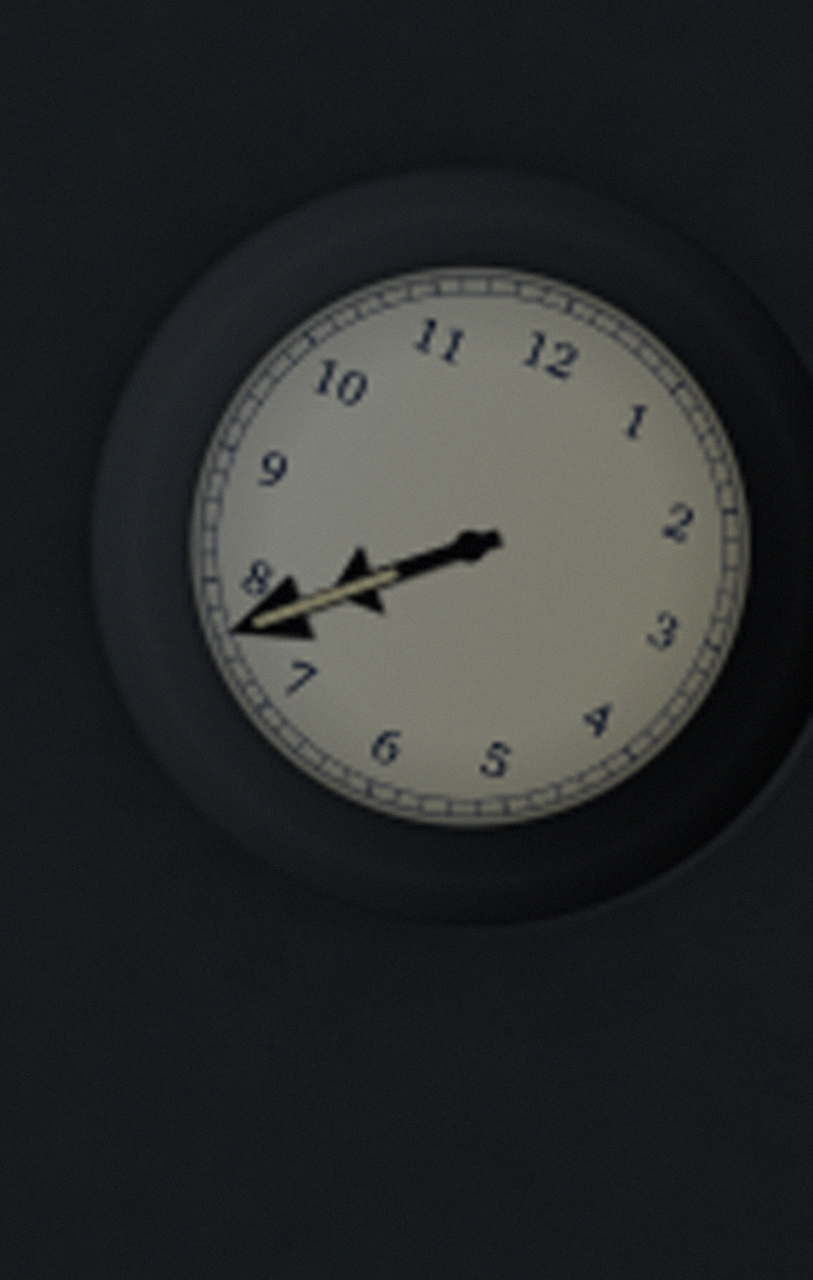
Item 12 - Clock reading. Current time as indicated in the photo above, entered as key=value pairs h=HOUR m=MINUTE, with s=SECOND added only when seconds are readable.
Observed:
h=7 m=38
